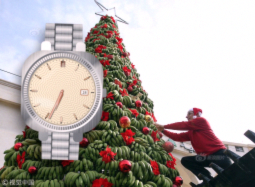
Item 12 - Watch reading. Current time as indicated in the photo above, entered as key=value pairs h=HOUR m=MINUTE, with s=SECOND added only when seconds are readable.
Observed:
h=6 m=34
